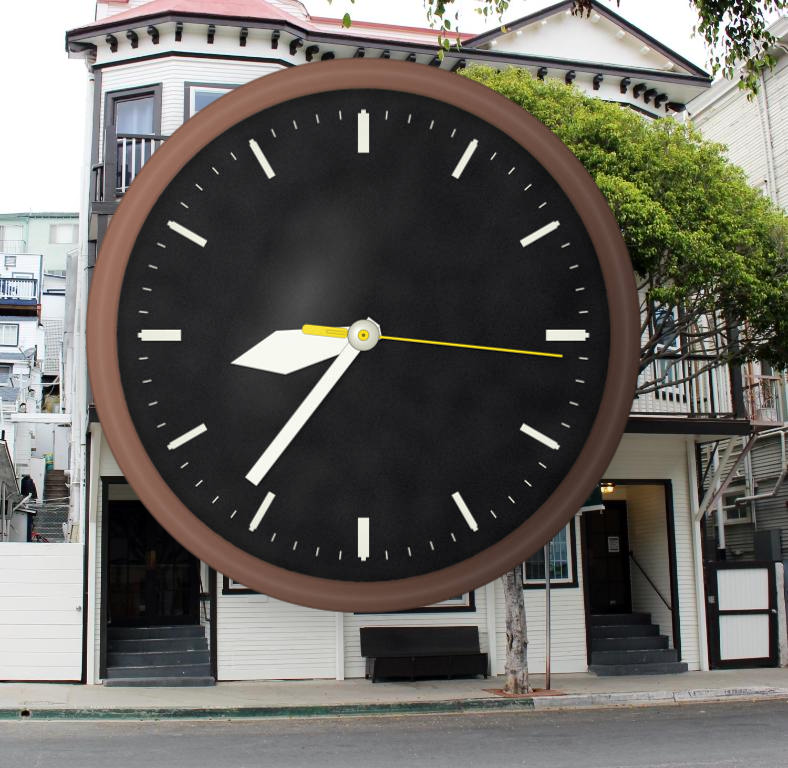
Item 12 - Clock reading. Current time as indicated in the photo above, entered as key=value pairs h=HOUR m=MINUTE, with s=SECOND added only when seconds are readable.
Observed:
h=8 m=36 s=16
